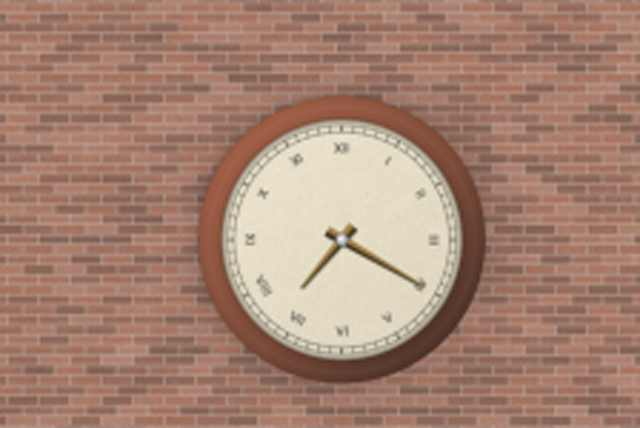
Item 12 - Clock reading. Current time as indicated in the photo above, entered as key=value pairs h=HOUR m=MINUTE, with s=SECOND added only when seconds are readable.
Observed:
h=7 m=20
